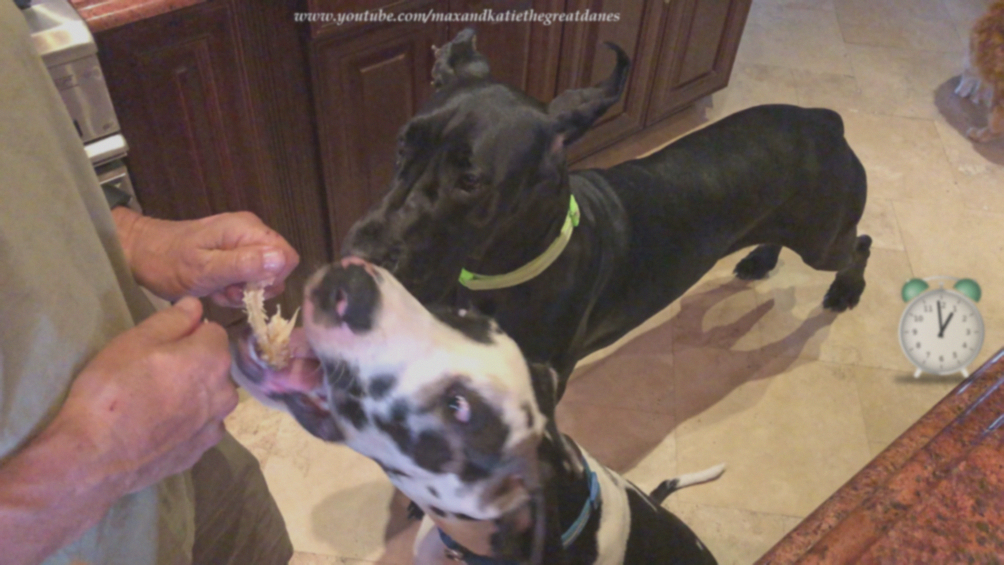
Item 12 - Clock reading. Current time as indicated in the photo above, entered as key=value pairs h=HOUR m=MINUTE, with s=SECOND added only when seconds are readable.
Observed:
h=12 m=59
